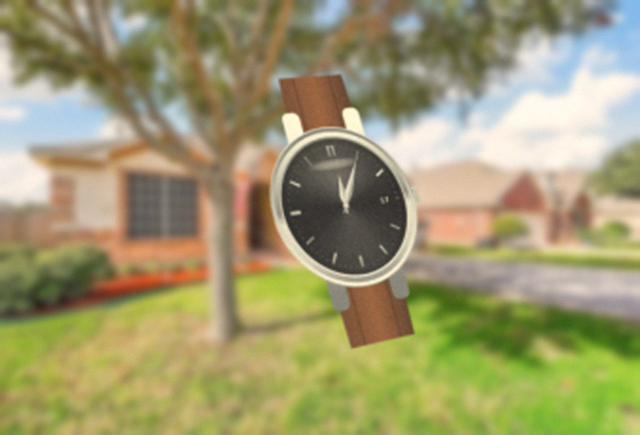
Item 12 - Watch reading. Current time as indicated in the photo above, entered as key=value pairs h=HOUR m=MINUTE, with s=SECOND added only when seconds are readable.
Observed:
h=12 m=5
